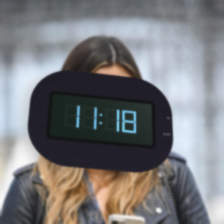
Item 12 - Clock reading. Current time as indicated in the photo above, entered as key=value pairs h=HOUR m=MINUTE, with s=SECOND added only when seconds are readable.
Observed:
h=11 m=18
